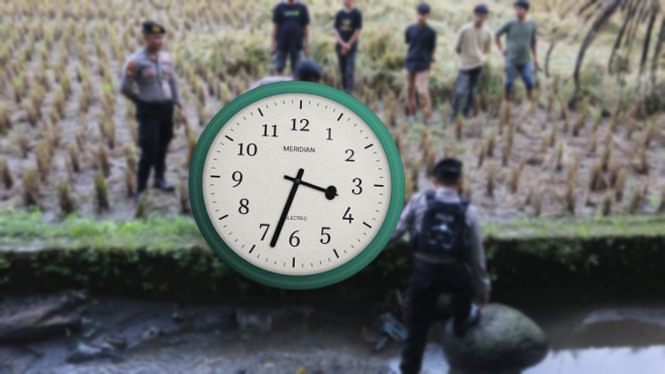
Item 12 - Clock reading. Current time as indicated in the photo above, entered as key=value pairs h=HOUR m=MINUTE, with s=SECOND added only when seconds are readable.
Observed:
h=3 m=33
